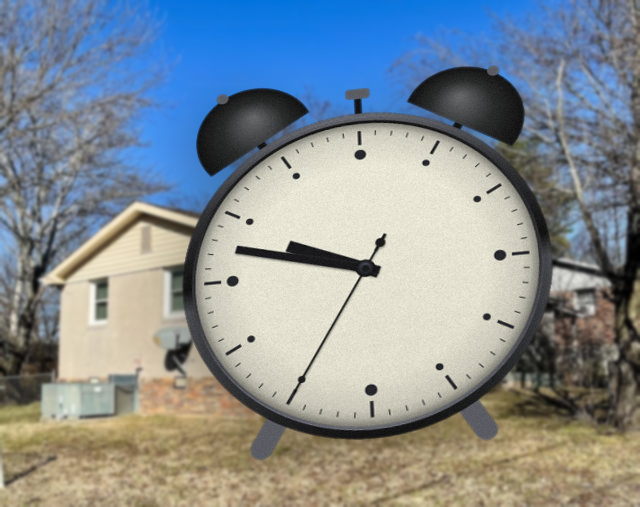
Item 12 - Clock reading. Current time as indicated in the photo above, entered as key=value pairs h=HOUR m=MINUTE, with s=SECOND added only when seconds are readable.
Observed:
h=9 m=47 s=35
